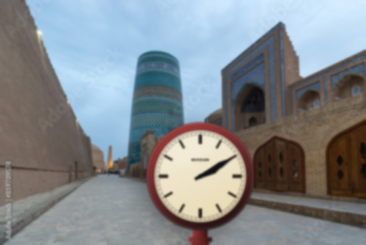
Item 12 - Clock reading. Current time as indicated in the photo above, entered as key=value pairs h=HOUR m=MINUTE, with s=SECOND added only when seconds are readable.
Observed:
h=2 m=10
